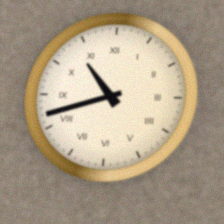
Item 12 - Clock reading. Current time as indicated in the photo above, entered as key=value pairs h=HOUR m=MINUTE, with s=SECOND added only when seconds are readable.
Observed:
h=10 m=42
